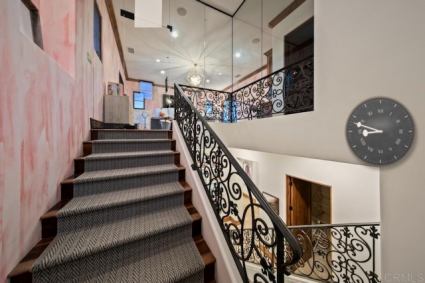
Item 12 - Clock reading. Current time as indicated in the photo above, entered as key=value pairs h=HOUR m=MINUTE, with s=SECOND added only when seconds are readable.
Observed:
h=8 m=48
